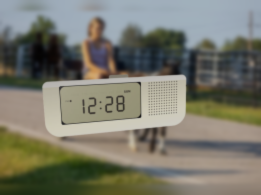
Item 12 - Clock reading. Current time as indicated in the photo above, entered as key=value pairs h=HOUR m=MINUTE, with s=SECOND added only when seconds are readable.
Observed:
h=12 m=28
